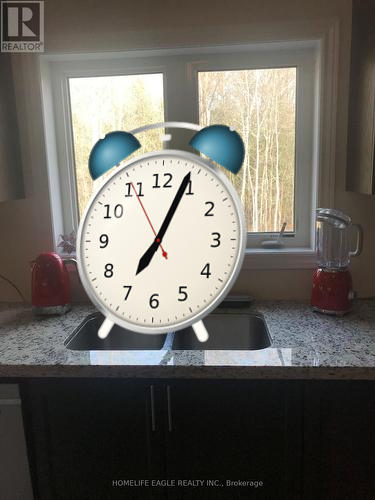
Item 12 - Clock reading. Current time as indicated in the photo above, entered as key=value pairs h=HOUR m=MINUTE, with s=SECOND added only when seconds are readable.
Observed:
h=7 m=3 s=55
